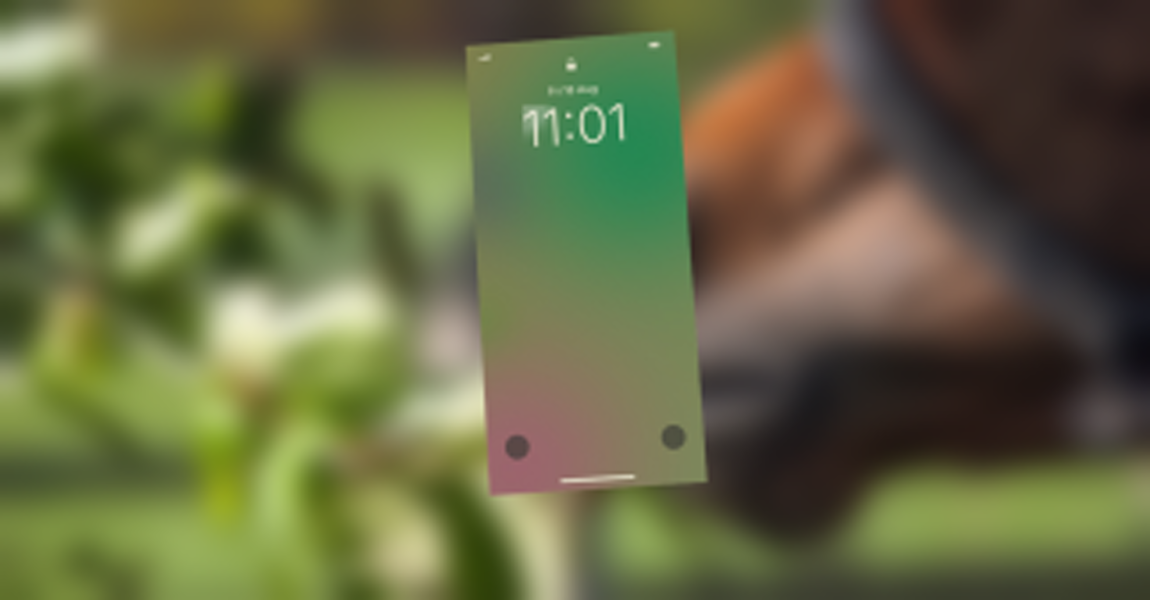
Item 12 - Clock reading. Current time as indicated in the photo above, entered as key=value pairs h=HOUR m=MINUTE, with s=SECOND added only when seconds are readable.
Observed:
h=11 m=1
